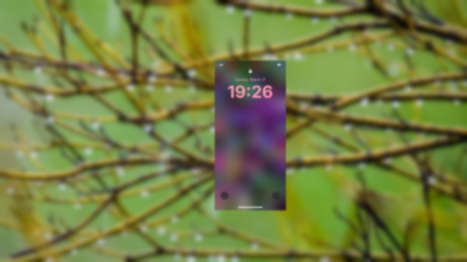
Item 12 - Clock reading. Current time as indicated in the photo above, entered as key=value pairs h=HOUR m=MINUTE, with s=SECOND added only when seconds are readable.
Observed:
h=19 m=26
